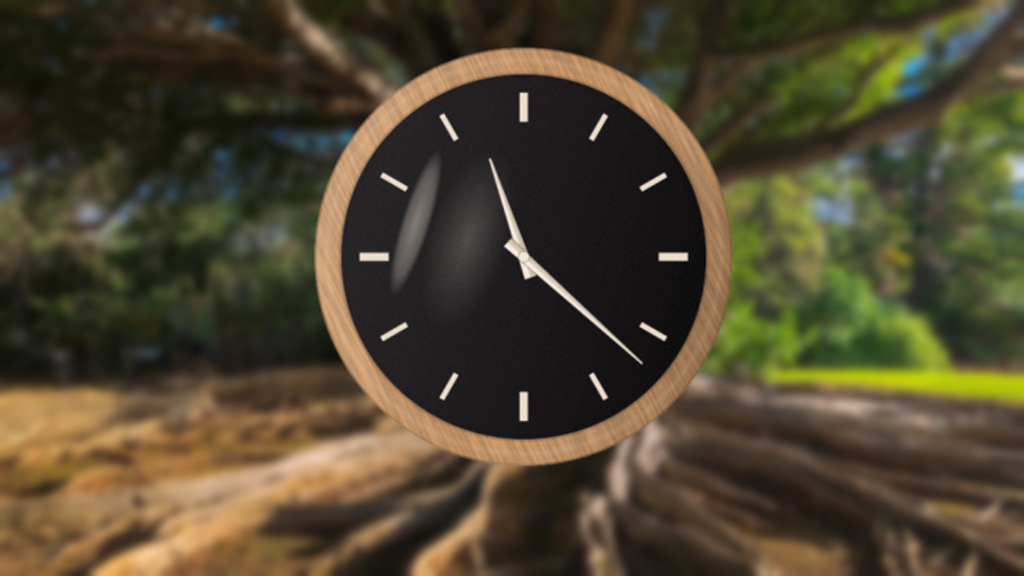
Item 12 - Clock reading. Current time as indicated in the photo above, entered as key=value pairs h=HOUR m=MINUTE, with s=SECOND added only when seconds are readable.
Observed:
h=11 m=22
